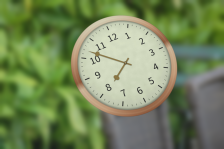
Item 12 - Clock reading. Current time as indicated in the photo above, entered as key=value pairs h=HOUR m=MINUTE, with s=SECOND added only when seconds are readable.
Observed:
h=7 m=52
